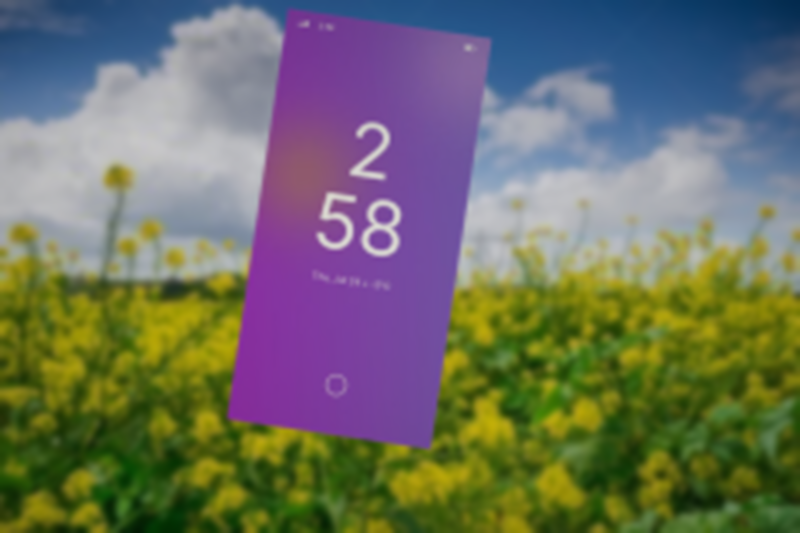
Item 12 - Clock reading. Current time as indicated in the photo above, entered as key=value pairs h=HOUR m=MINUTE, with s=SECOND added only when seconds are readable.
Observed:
h=2 m=58
